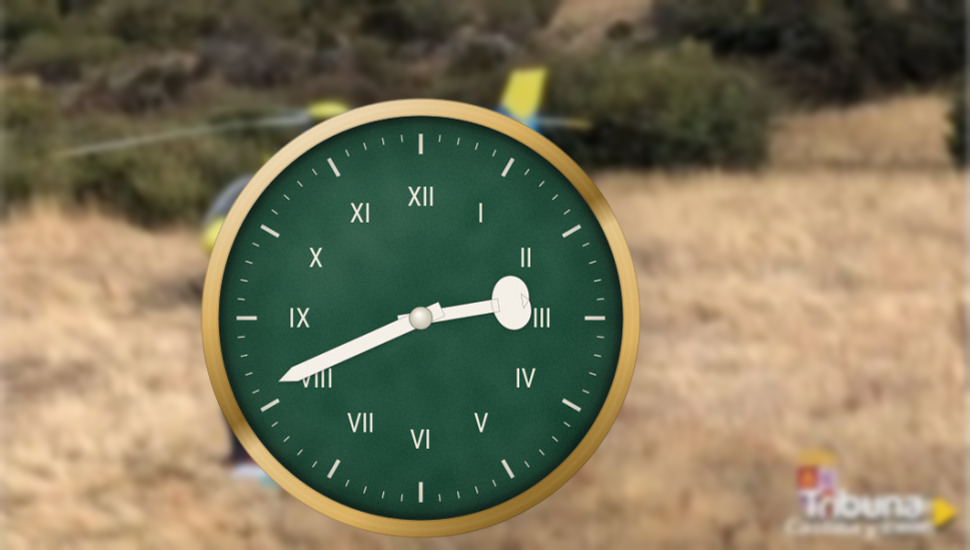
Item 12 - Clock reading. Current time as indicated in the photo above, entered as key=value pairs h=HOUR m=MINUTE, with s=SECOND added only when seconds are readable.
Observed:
h=2 m=41
